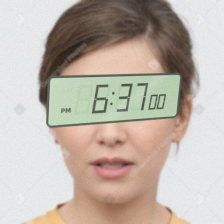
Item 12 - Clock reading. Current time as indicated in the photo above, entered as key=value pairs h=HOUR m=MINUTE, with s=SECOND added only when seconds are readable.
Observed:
h=6 m=37 s=0
